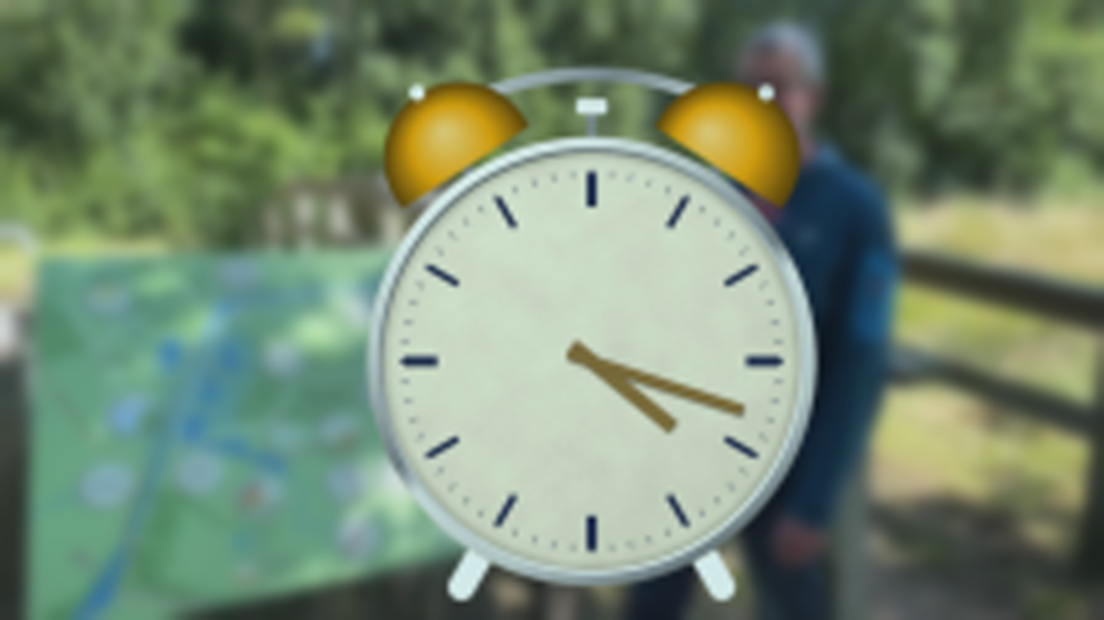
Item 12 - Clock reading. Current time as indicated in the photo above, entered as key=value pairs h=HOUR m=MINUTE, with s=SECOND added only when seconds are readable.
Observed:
h=4 m=18
